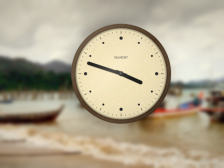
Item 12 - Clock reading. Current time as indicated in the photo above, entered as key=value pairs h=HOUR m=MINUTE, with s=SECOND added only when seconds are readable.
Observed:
h=3 m=48
